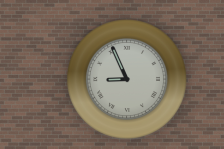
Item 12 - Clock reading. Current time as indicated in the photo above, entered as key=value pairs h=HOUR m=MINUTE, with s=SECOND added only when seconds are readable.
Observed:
h=8 m=56
